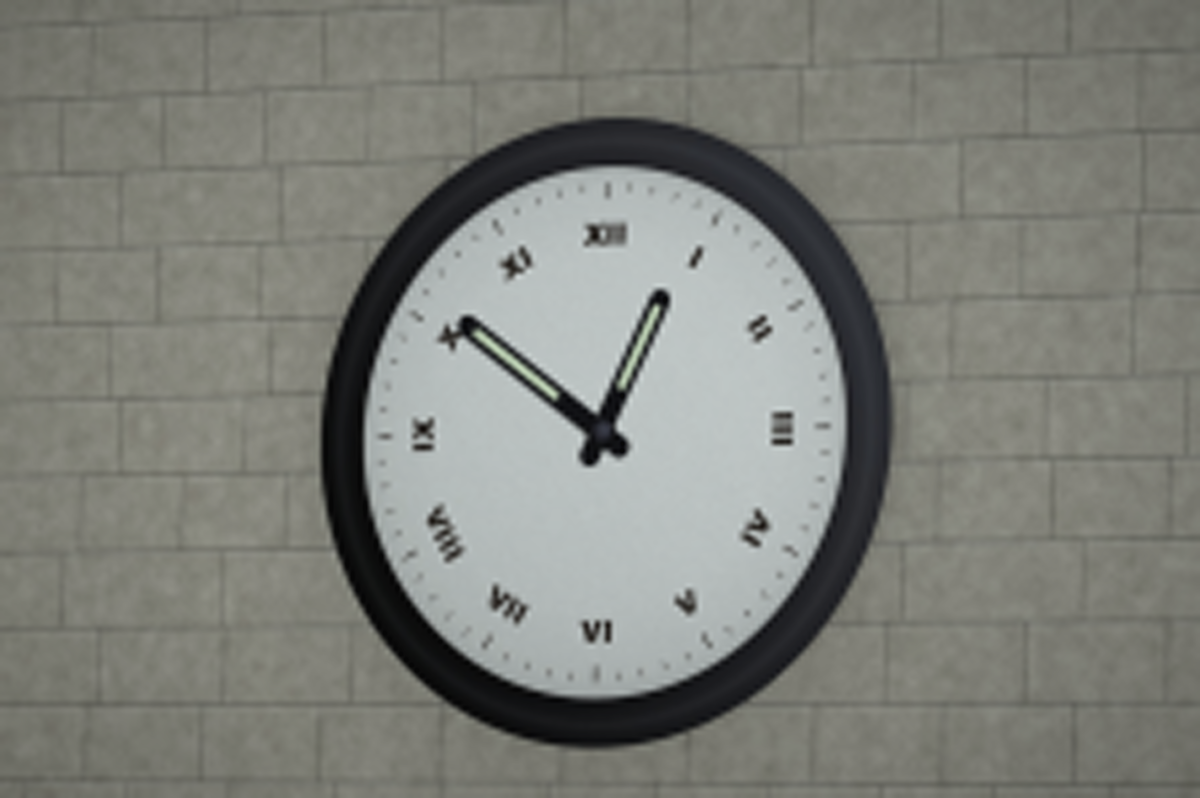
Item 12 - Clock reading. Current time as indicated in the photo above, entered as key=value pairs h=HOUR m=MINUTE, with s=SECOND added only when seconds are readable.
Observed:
h=12 m=51
